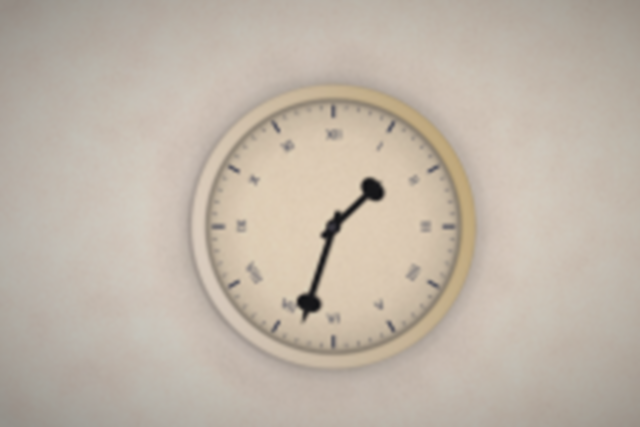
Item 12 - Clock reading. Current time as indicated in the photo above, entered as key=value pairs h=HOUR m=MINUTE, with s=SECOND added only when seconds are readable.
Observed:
h=1 m=33
